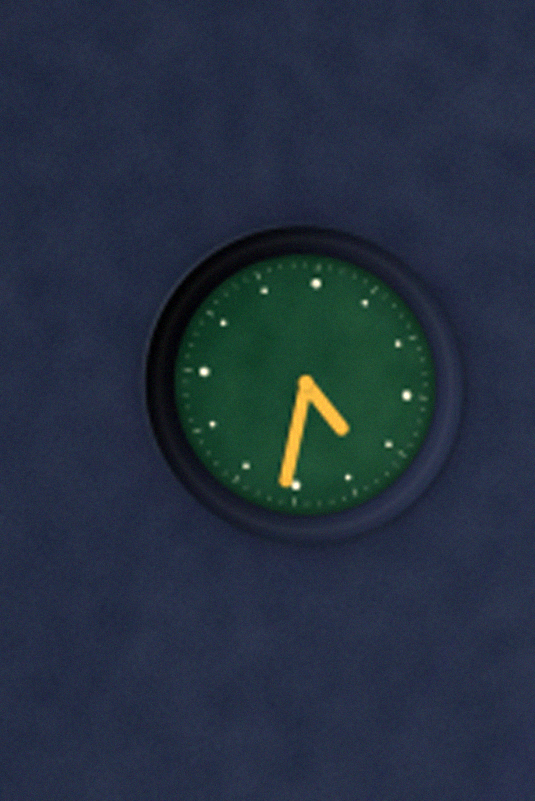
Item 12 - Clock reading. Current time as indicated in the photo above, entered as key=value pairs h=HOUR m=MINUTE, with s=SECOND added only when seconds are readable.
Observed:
h=4 m=31
